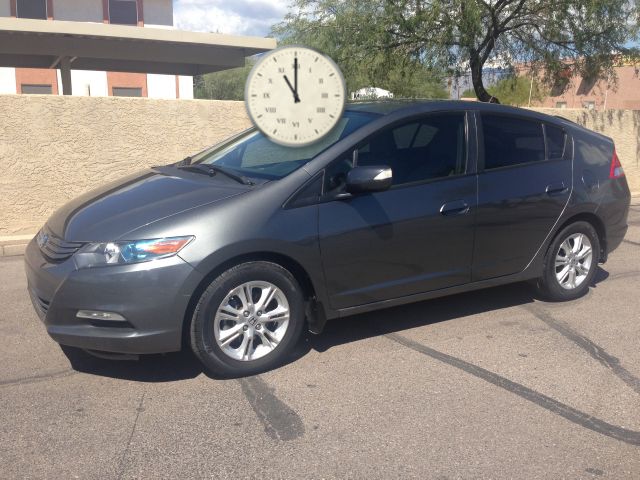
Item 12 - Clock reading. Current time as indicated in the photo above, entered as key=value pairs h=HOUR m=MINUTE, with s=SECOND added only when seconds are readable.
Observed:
h=11 m=0
